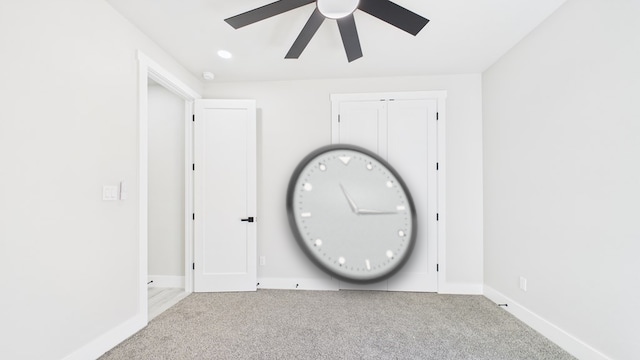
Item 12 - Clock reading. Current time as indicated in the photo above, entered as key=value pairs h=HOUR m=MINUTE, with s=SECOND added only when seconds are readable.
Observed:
h=11 m=16
